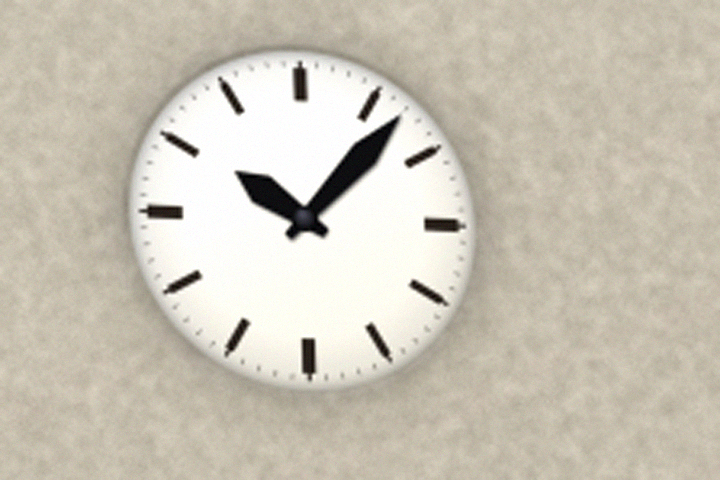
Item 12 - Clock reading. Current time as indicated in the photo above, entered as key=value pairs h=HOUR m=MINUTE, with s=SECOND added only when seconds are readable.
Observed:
h=10 m=7
